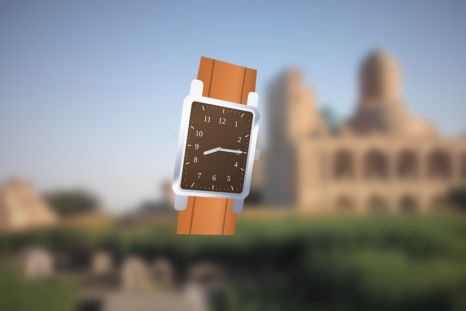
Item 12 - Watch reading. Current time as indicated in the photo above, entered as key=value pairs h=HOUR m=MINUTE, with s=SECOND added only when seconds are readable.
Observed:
h=8 m=15
